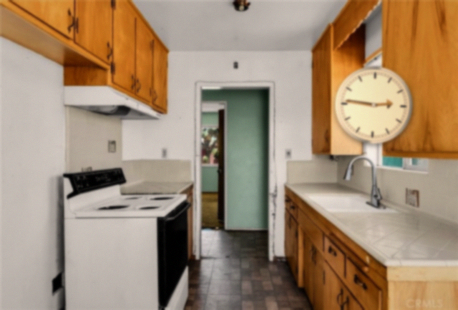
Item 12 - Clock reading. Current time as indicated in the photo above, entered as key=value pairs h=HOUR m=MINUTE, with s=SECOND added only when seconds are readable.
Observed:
h=2 m=46
